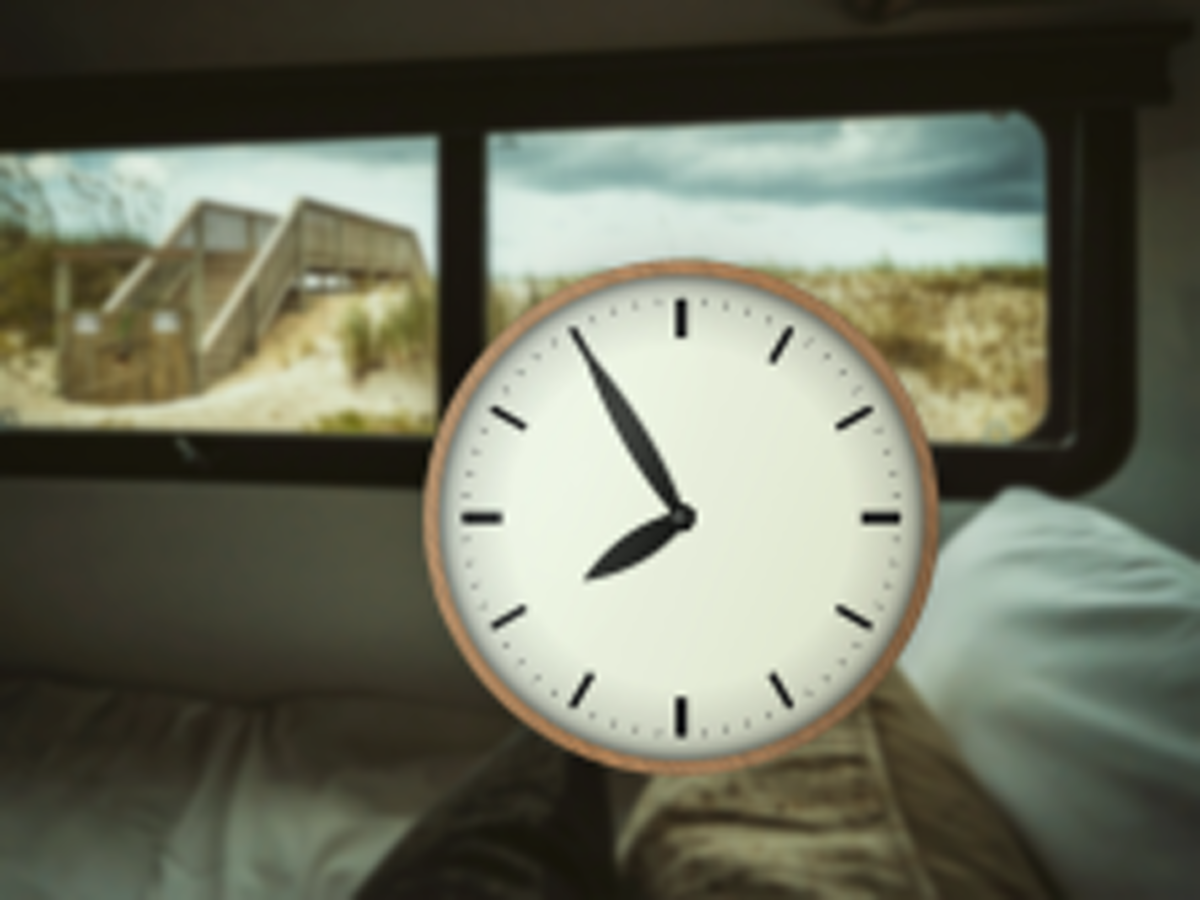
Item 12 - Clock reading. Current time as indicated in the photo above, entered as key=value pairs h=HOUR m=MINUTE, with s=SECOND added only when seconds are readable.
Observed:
h=7 m=55
